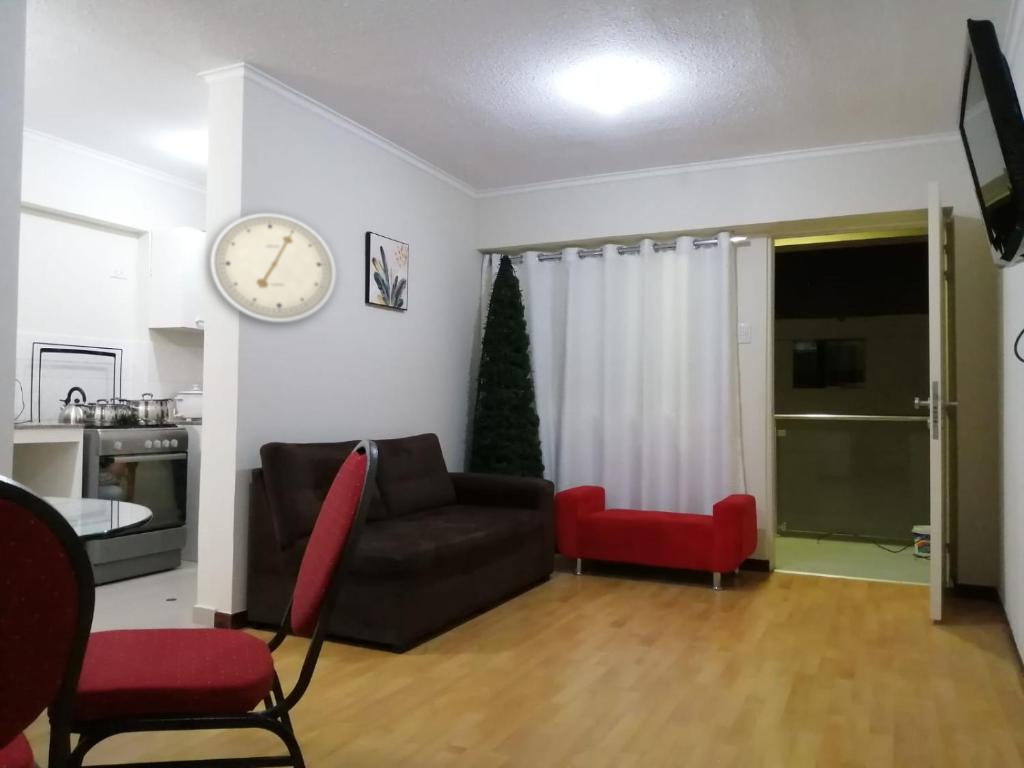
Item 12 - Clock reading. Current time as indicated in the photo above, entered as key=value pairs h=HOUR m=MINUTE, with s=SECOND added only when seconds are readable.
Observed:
h=7 m=5
